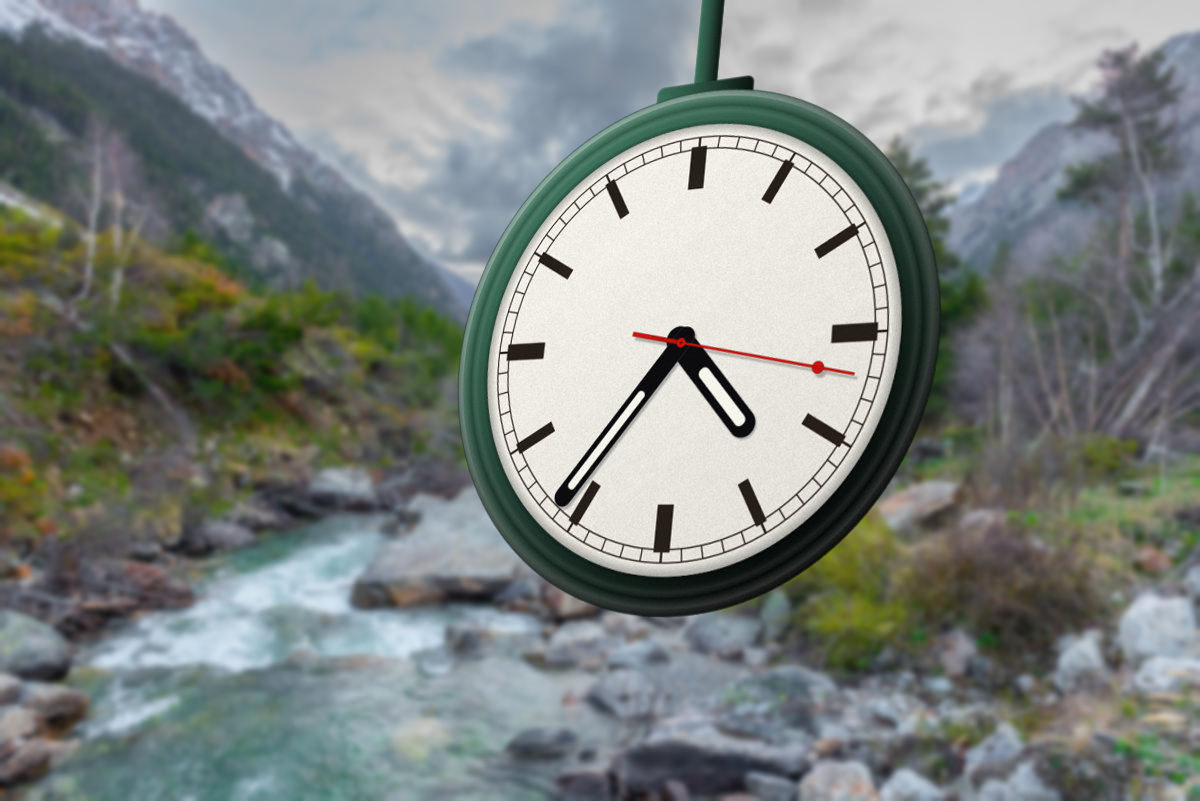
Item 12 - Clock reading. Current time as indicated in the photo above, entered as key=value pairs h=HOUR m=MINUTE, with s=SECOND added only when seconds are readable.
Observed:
h=4 m=36 s=17
